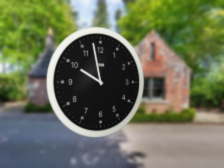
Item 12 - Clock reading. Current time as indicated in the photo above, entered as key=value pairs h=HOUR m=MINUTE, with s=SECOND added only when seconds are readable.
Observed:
h=9 m=58
